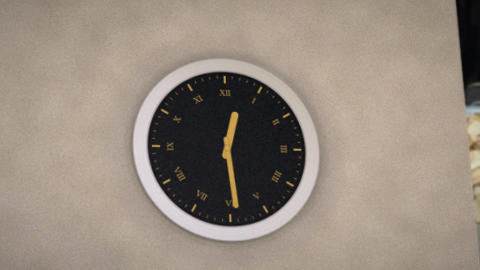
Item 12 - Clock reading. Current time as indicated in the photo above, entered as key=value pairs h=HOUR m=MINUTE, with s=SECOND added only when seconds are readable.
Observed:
h=12 m=29
